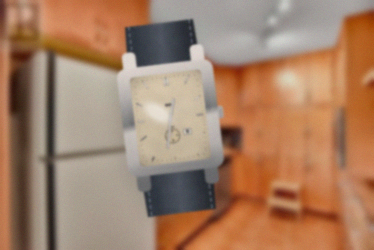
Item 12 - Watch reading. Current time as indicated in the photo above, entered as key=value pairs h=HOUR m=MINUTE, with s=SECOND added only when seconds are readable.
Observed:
h=12 m=32
